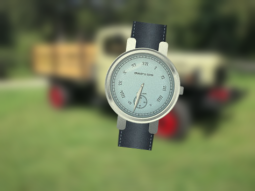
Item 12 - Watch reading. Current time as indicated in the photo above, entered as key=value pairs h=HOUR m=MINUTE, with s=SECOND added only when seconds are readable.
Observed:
h=6 m=32
